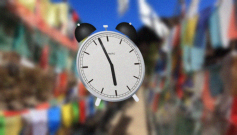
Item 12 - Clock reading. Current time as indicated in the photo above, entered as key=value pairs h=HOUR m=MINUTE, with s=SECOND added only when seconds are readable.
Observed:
h=5 m=57
